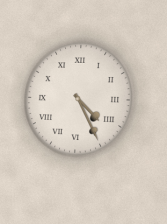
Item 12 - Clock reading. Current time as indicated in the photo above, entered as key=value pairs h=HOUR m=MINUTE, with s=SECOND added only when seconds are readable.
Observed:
h=4 m=25
